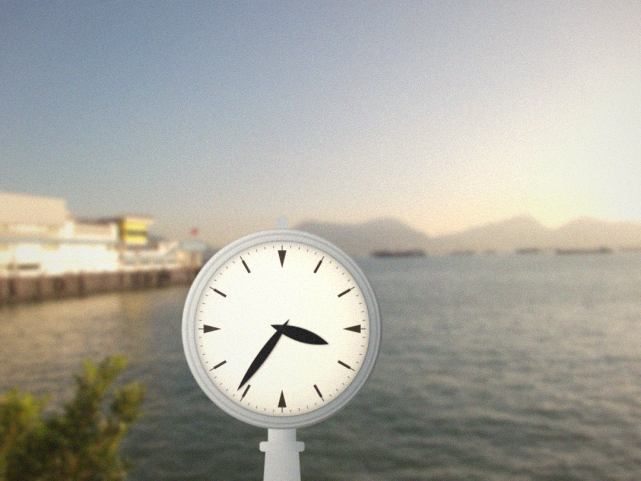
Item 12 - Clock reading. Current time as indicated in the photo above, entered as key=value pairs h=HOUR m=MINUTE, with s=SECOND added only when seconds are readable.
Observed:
h=3 m=36
